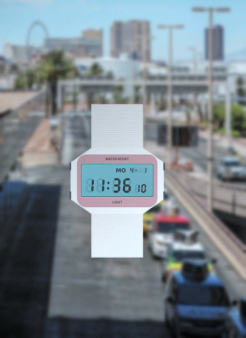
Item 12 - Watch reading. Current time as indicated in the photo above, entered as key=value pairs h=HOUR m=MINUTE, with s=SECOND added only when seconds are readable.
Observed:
h=11 m=36 s=10
